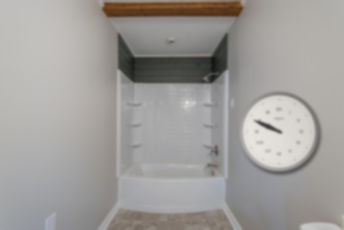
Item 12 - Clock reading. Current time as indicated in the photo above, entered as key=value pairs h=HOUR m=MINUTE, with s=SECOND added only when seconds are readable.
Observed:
h=9 m=49
